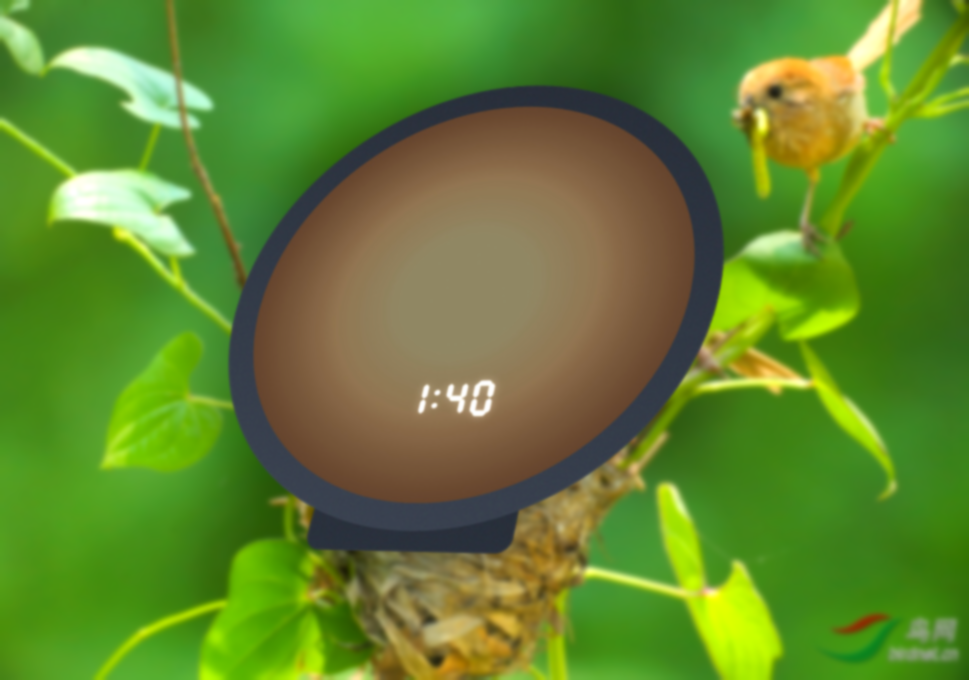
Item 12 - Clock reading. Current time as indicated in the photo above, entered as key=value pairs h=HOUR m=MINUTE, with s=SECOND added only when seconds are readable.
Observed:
h=1 m=40
